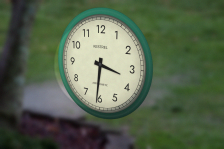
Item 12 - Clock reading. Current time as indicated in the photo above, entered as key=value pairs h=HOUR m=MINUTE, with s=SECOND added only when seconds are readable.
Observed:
h=3 m=31
